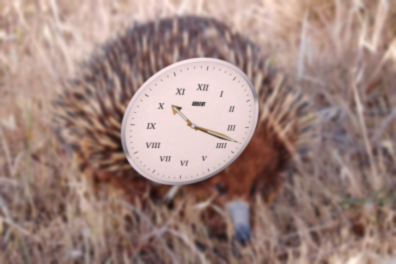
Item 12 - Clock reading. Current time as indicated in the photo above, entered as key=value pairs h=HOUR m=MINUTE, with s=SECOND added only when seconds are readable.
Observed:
h=10 m=18
